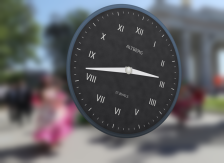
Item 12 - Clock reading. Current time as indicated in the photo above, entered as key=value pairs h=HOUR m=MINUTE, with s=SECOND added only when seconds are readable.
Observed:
h=2 m=42
